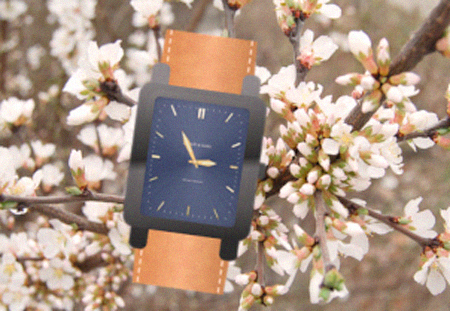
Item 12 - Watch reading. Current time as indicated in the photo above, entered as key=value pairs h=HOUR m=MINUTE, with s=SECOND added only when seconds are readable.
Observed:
h=2 m=55
